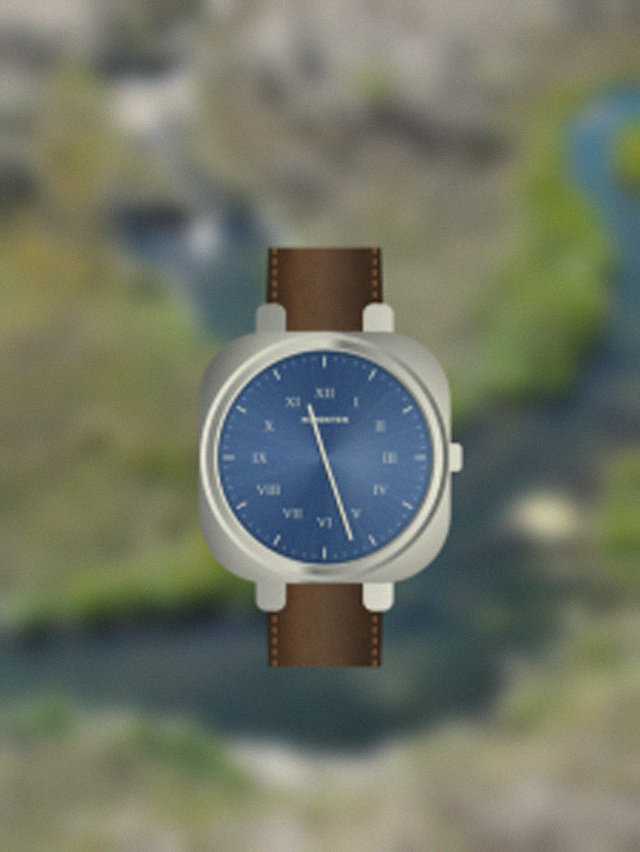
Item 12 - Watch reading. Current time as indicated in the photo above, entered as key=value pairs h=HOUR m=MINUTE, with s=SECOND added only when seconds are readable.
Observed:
h=11 m=27
